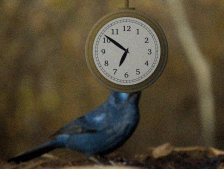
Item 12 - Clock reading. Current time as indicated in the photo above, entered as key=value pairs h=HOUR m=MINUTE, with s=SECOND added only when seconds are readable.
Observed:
h=6 m=51
